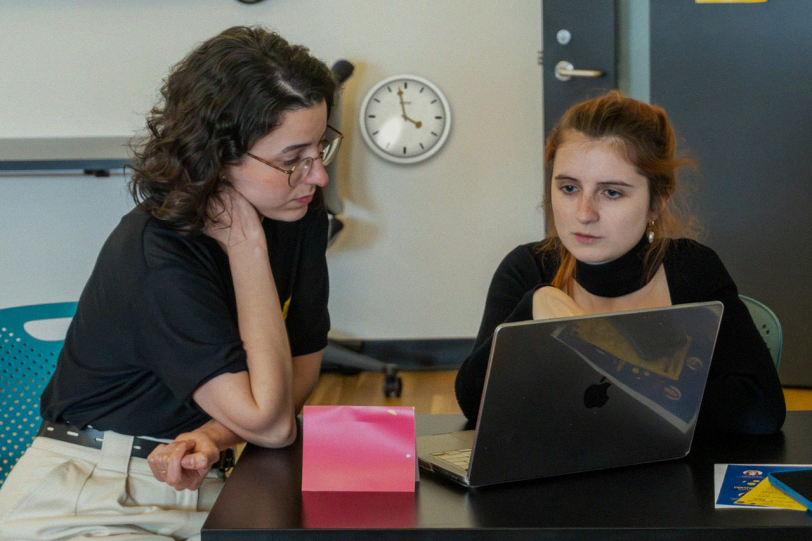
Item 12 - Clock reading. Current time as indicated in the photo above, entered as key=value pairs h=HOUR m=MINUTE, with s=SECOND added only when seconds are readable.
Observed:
h=3 m=58
